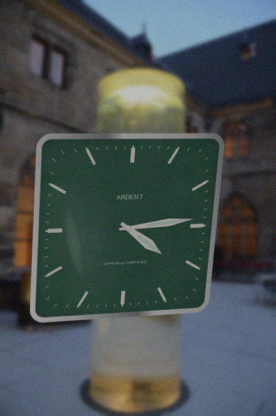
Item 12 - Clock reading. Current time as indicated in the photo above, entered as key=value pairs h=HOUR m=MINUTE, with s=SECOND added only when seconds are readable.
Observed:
h=4 m=14
